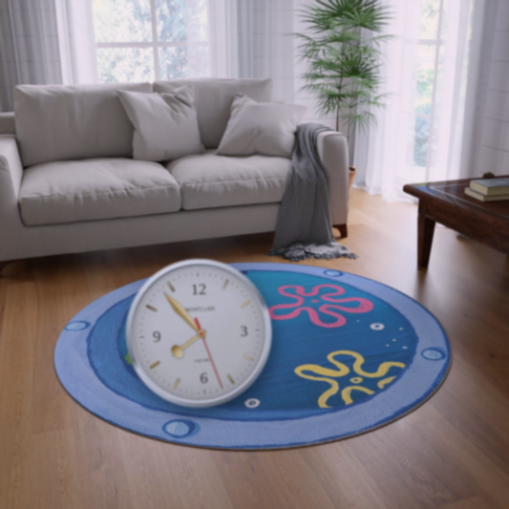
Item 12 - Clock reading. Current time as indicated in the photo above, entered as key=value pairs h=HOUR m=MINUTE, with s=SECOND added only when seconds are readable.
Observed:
h=7 m=53 s=27
